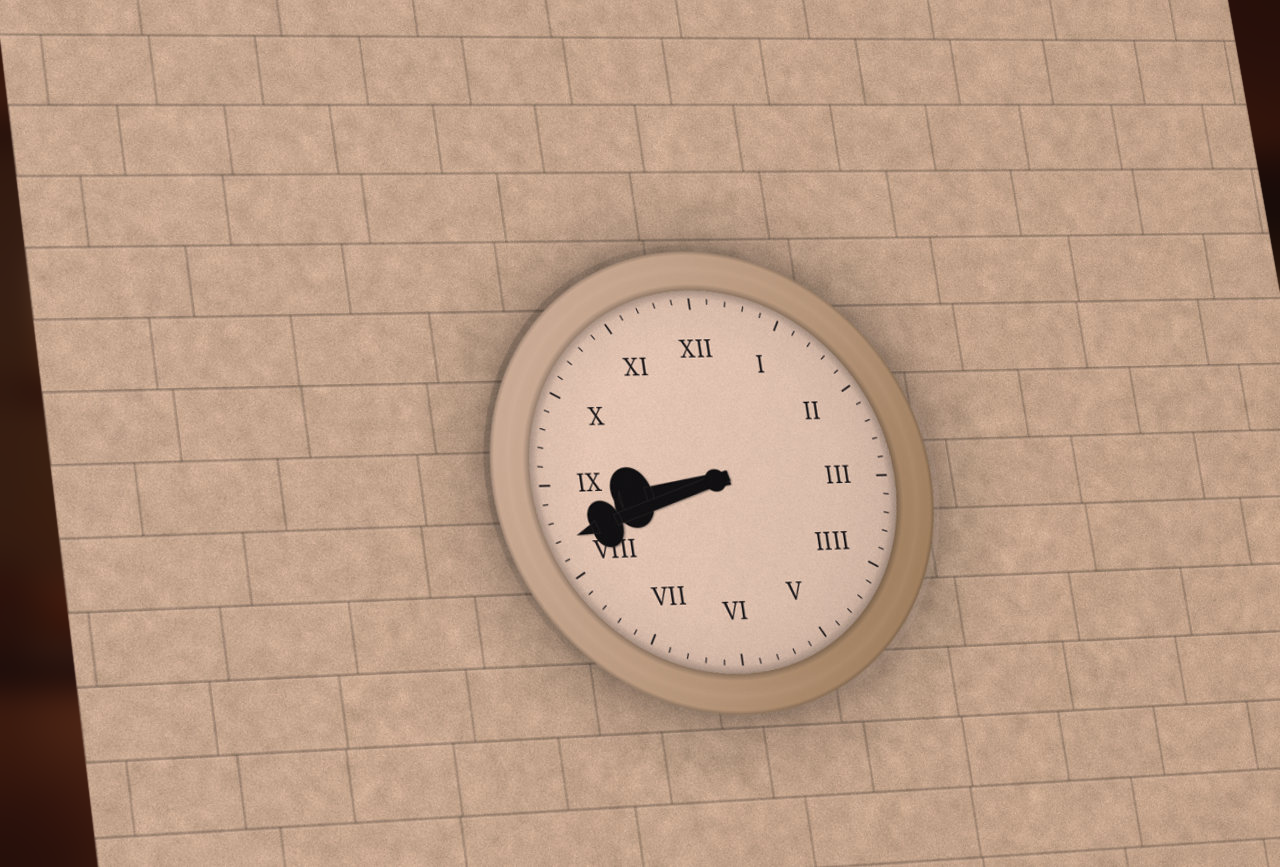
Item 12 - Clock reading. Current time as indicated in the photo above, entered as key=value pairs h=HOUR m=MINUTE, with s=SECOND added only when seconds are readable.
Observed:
h=8 m=42
